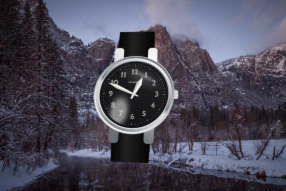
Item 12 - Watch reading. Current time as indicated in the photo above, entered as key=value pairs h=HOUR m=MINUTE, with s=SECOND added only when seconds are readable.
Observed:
h=12 m=49
